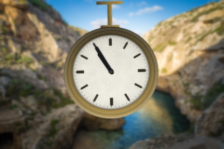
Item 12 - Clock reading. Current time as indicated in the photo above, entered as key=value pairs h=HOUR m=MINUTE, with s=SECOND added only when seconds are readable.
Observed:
h=10 m=55
